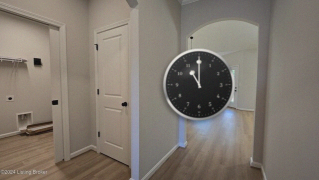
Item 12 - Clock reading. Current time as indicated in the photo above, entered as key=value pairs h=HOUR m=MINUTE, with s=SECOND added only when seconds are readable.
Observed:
h=11 m=0
